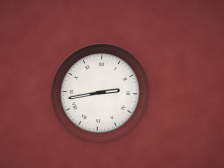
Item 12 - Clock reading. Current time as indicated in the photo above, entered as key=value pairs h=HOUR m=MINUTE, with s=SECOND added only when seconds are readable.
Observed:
h=2 m=43
